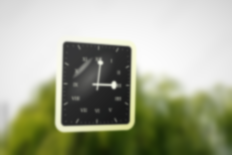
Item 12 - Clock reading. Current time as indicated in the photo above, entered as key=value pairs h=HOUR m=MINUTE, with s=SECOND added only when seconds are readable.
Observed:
h=3 m=1
